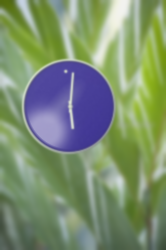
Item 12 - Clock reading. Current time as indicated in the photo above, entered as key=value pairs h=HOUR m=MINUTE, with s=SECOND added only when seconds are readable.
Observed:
h=6 m=2
